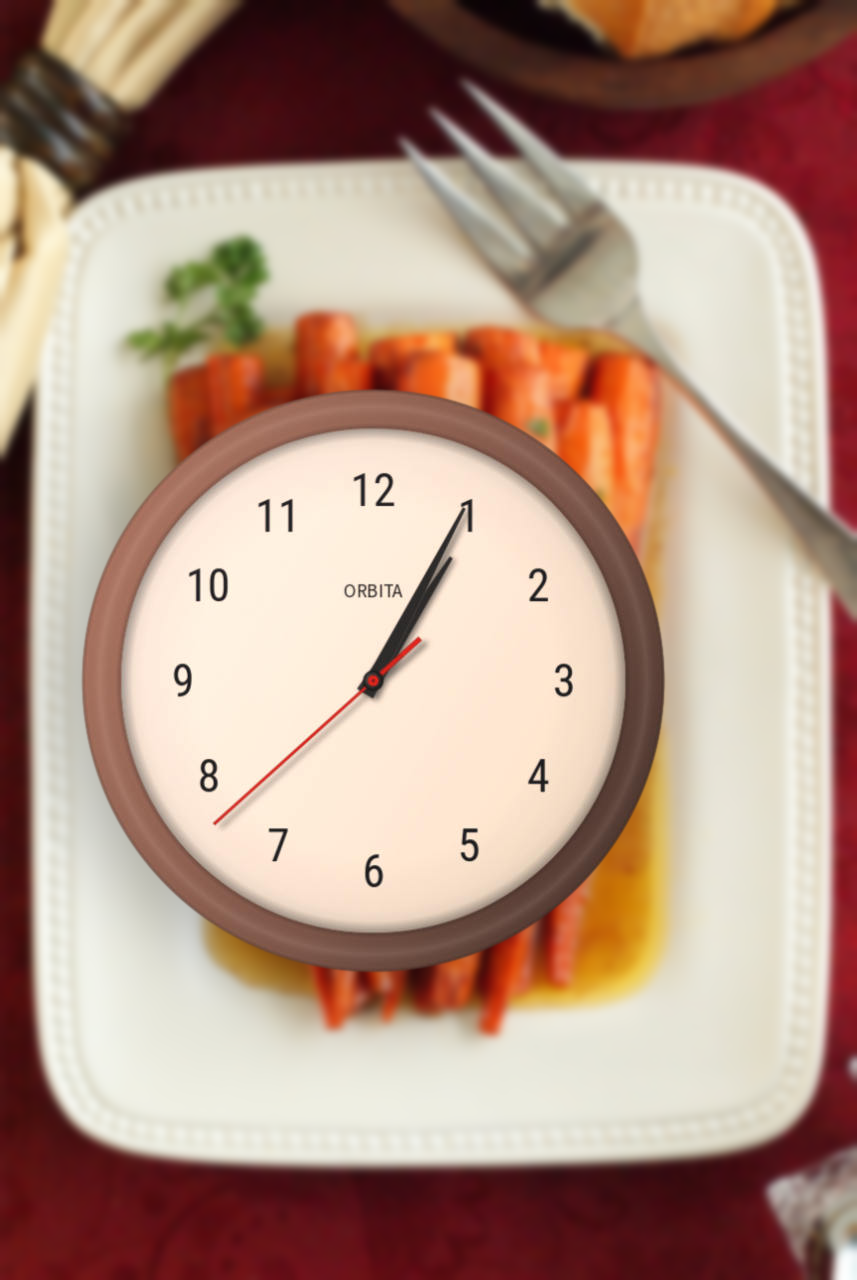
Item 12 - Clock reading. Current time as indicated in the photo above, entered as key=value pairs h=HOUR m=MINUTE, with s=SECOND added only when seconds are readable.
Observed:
h=1 m=4 s=38
